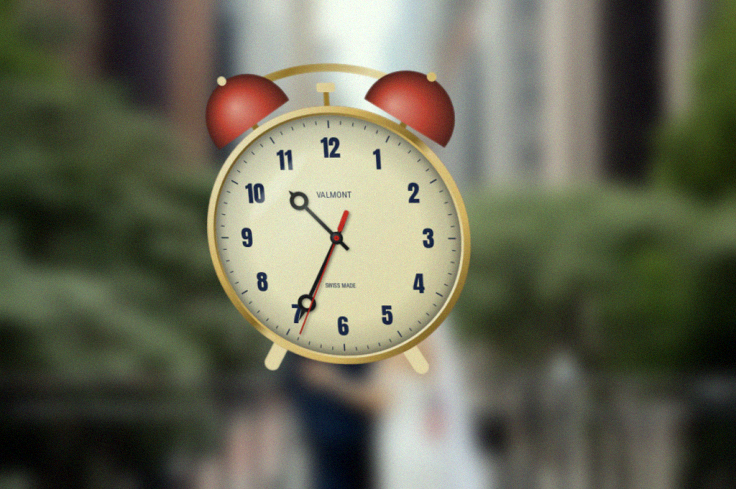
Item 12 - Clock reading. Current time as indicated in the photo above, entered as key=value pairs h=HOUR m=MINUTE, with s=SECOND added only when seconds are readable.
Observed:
h=10 m=34 s=34
